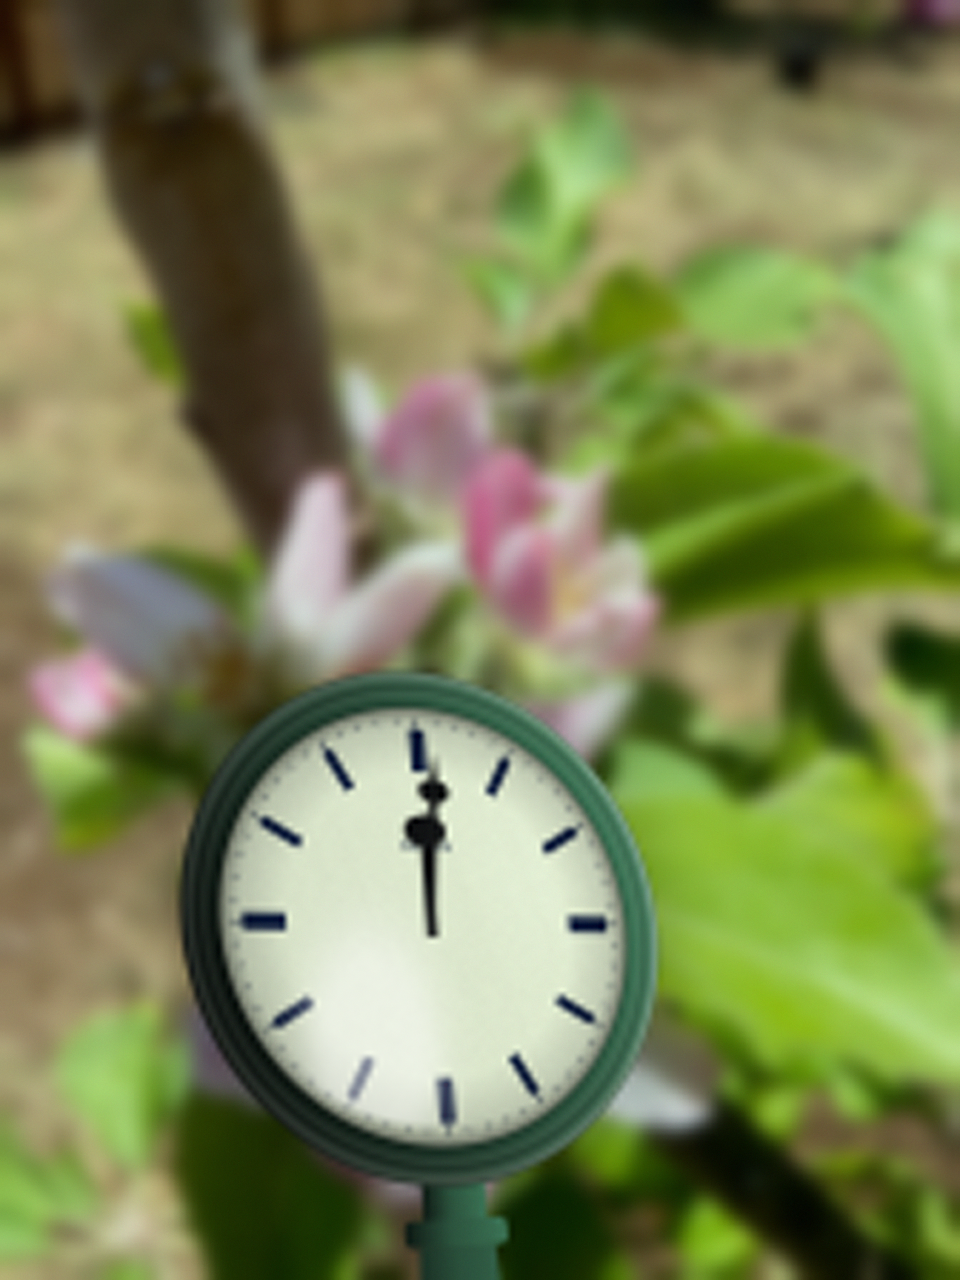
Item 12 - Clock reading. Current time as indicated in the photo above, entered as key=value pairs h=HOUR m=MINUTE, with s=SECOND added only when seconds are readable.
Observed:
h=12 m=1
